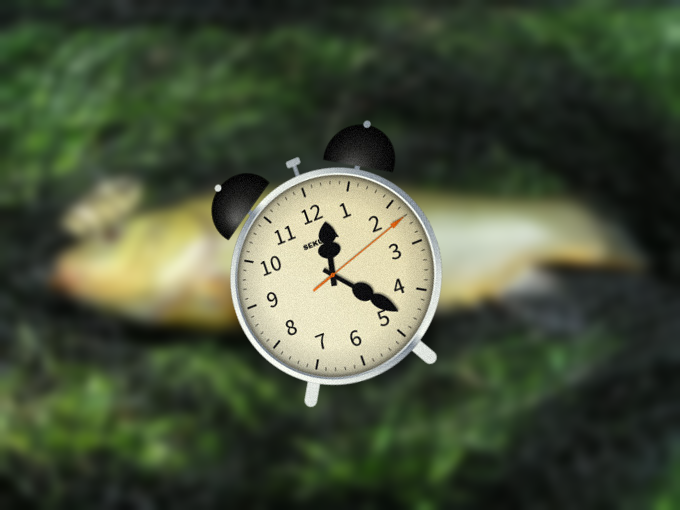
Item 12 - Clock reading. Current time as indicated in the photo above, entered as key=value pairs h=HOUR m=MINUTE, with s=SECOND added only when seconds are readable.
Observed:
h=12 m=23 s=12
